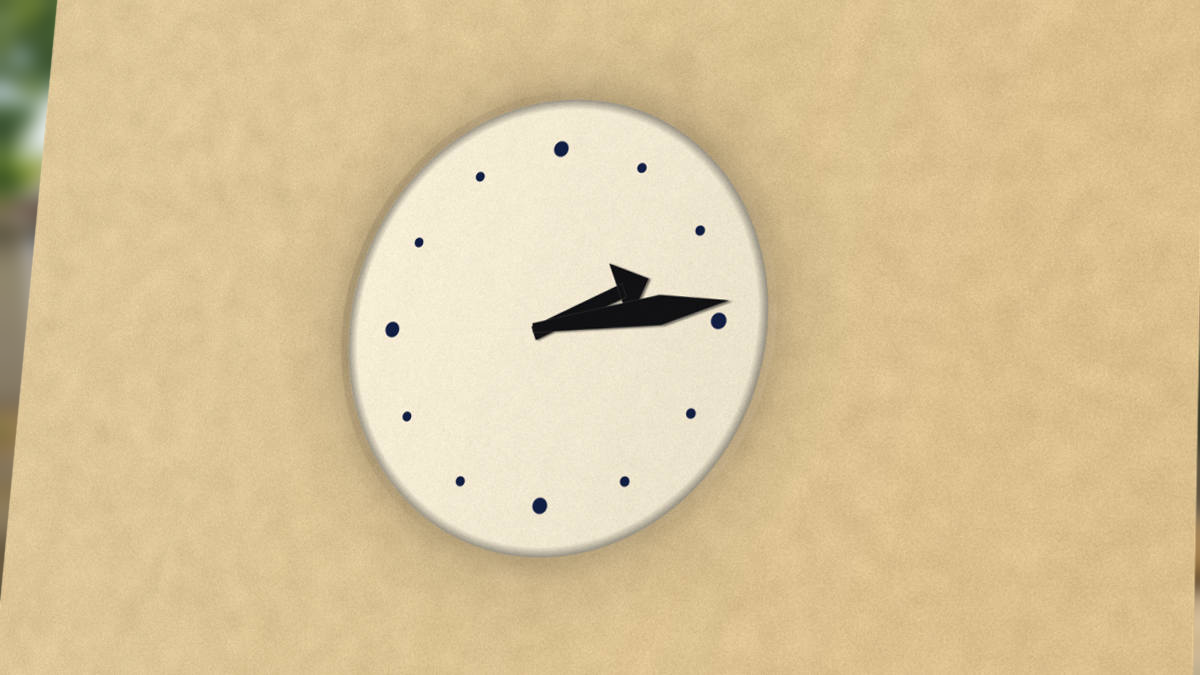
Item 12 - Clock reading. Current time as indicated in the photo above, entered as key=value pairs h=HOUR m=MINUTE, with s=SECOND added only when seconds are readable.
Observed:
h=2 m=14
